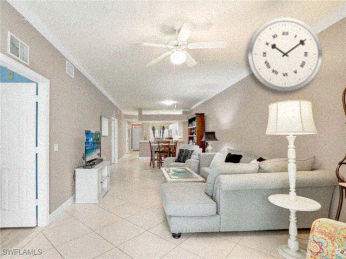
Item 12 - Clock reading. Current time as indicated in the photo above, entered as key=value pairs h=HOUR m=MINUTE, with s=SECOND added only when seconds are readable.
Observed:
h=10 m=9
